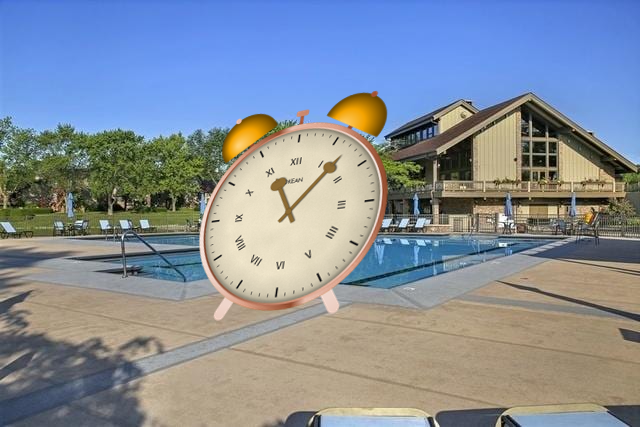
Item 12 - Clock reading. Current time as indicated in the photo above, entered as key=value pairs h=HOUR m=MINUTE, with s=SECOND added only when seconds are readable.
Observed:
h=11 m=7
